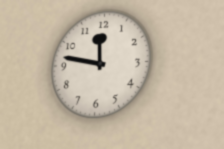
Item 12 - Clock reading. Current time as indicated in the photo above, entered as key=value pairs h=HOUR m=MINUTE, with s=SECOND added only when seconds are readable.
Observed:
h=11 m=47
